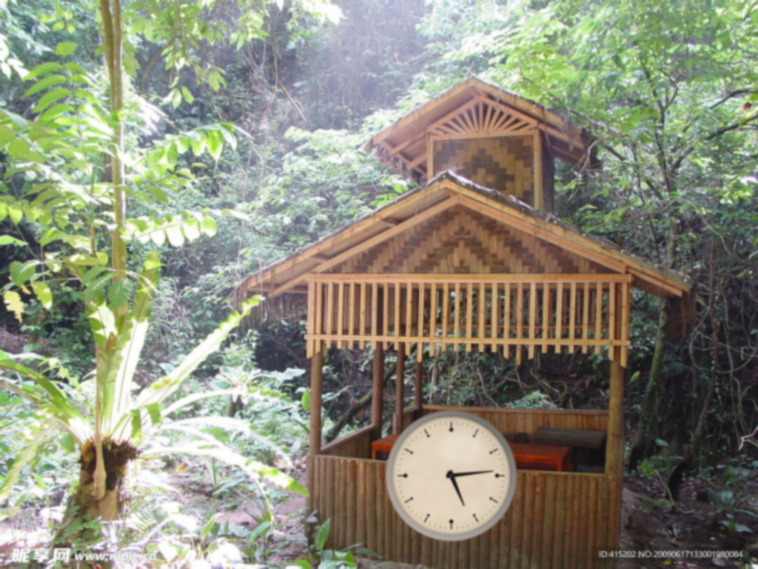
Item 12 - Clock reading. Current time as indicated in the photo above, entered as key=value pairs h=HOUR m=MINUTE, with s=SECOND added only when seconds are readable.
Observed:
h=5 m=14
